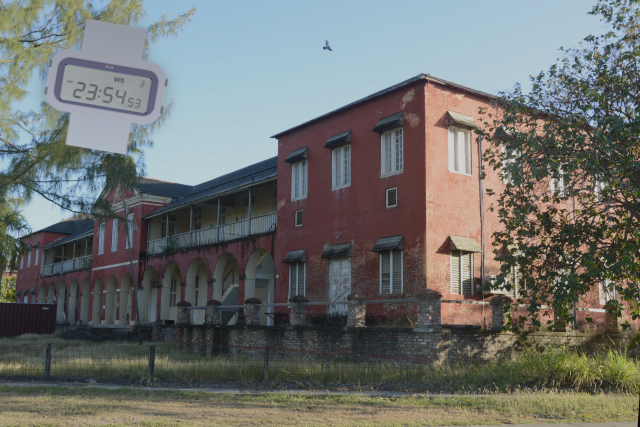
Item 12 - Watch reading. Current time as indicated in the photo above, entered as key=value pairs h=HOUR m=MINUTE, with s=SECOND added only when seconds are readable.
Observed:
h=23 m=54 s=53
